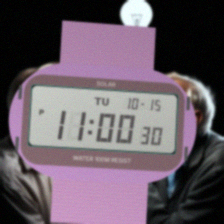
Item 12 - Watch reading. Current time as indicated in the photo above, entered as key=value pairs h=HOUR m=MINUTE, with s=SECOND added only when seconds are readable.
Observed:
h=11 m=0 s=30
